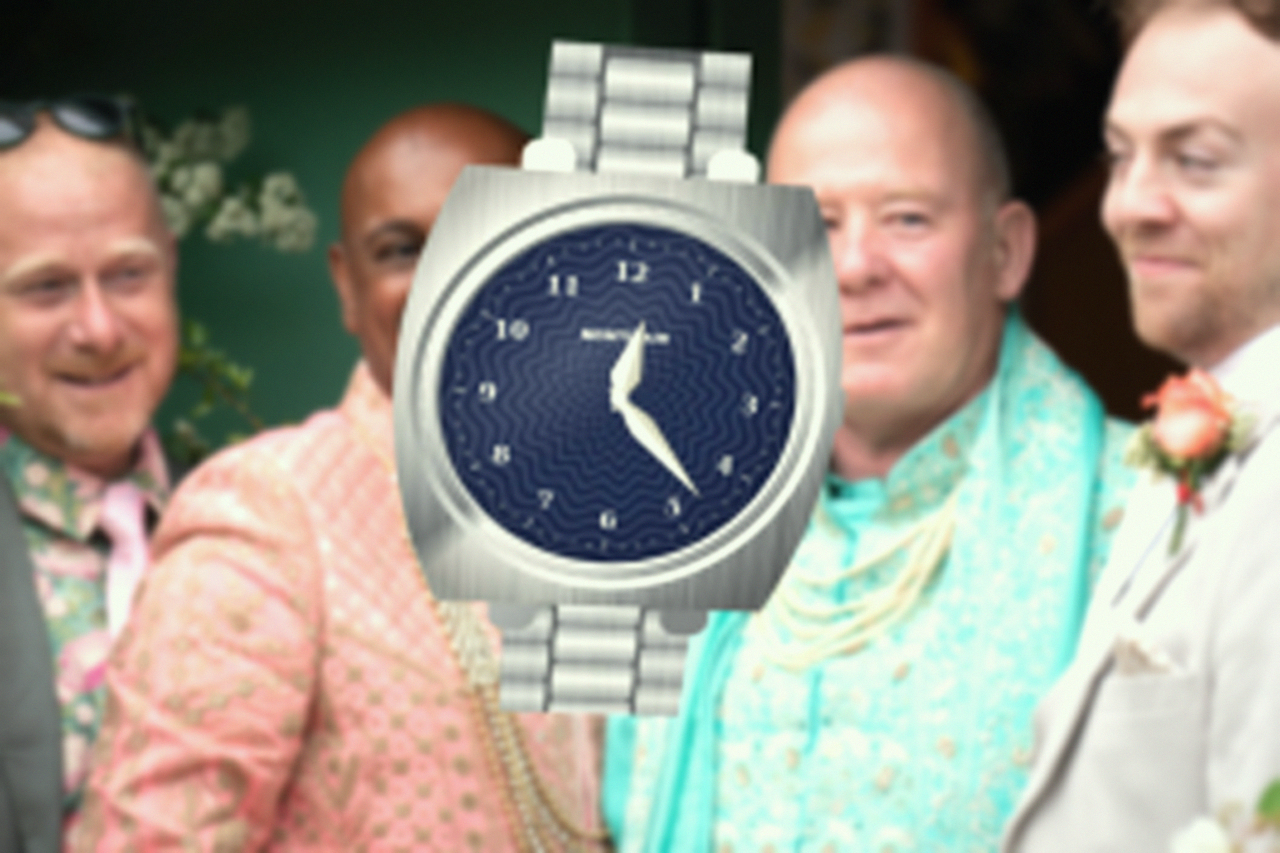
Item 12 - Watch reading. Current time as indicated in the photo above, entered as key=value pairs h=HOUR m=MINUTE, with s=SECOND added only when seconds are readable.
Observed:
h=12 m=23
